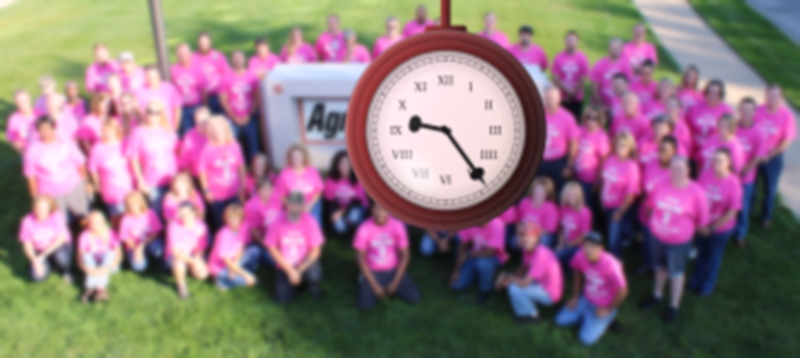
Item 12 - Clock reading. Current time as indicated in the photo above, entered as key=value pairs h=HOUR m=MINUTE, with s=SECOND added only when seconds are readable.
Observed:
h=9 m=24
